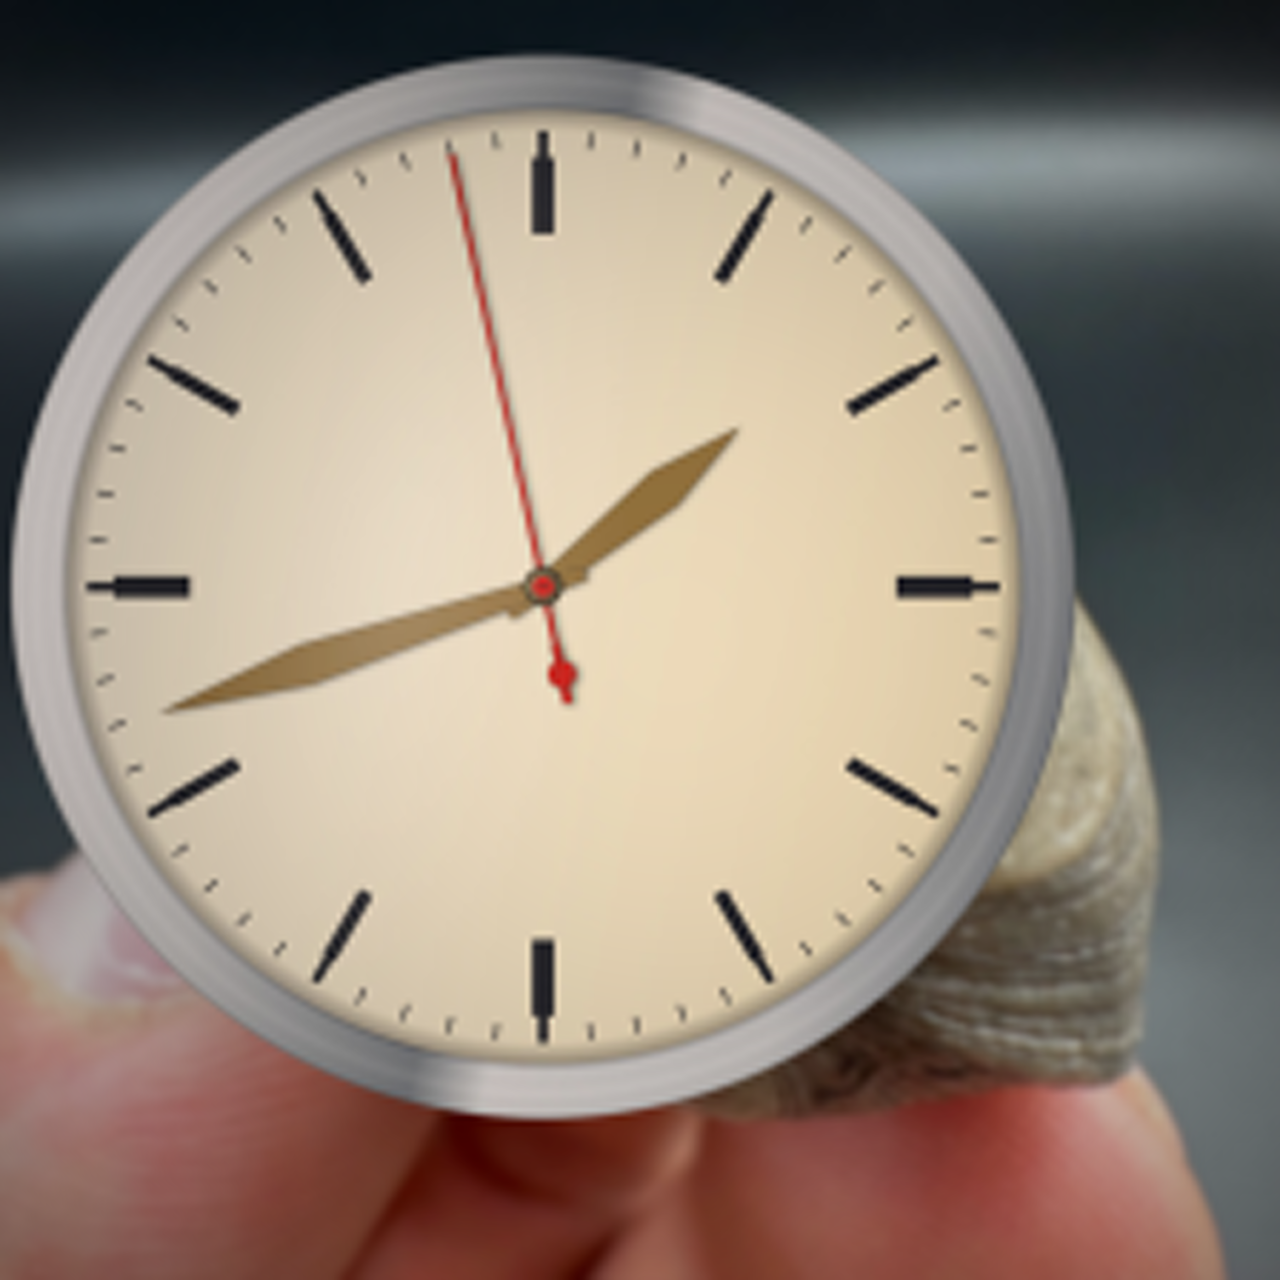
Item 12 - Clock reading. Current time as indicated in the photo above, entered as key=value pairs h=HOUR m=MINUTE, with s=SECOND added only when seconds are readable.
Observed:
h=1 m=41 s=58
